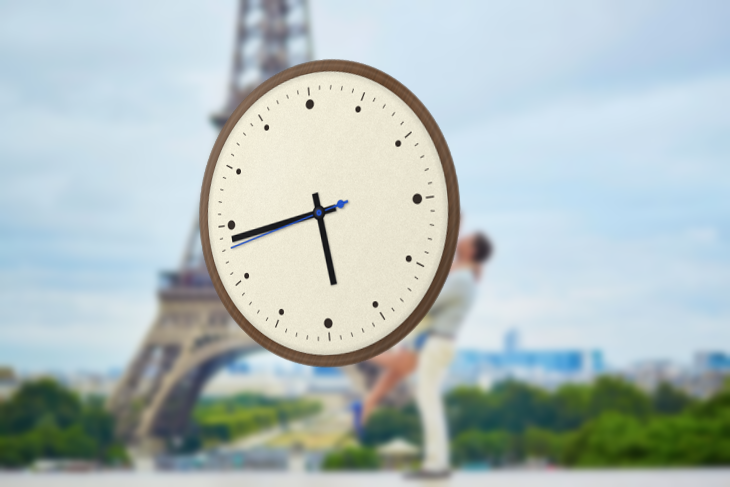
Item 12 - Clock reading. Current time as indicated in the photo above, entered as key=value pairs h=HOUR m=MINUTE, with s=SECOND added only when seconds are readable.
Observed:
h=5 m=43 s=43
